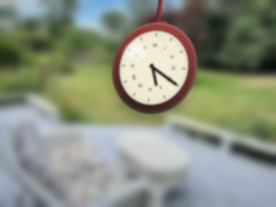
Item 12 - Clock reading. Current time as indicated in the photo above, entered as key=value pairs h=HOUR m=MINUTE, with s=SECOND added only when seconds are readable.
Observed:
h=5 m=20
